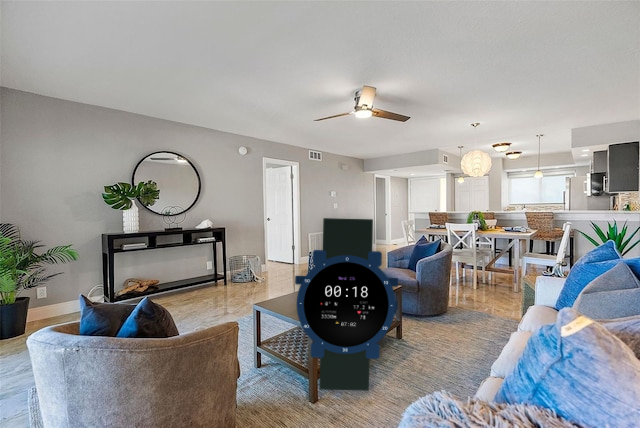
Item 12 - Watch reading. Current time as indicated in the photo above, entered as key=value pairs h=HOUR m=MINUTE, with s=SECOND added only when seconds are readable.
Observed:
h=0 m=18
